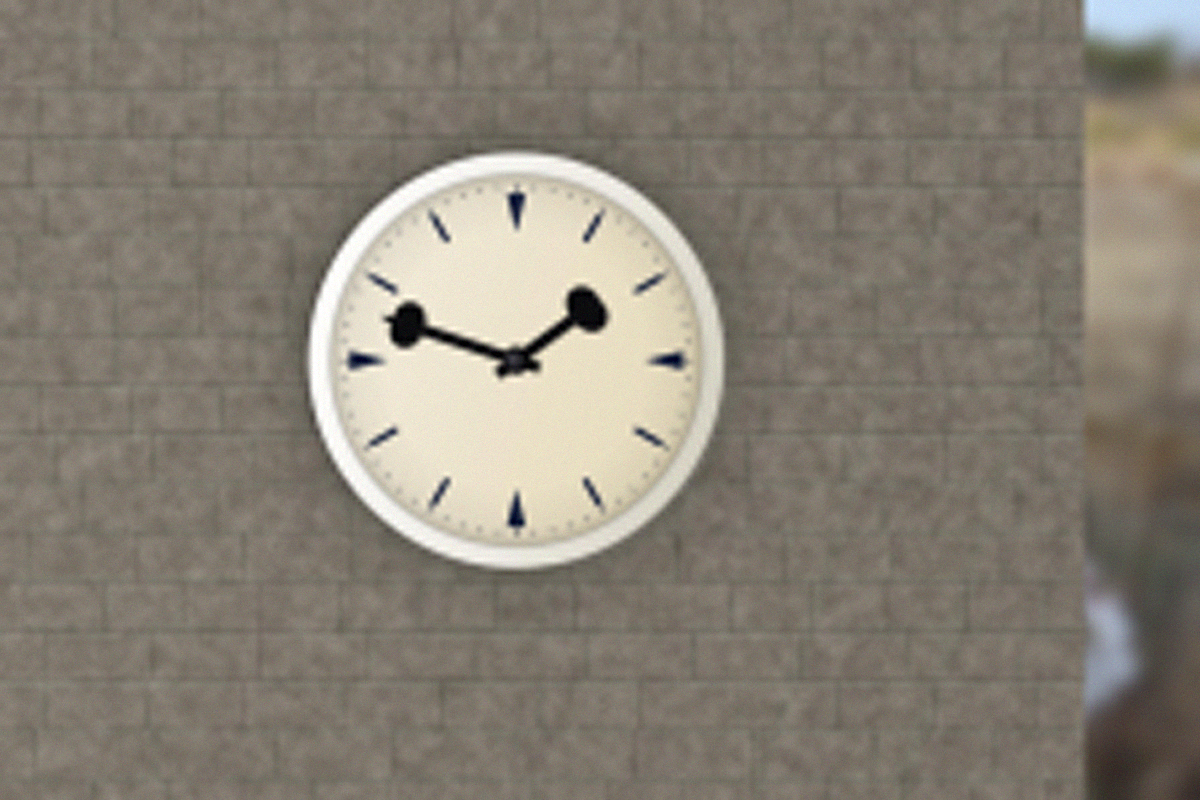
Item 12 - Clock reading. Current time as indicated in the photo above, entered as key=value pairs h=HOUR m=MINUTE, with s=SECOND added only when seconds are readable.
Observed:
h=1 m=48
